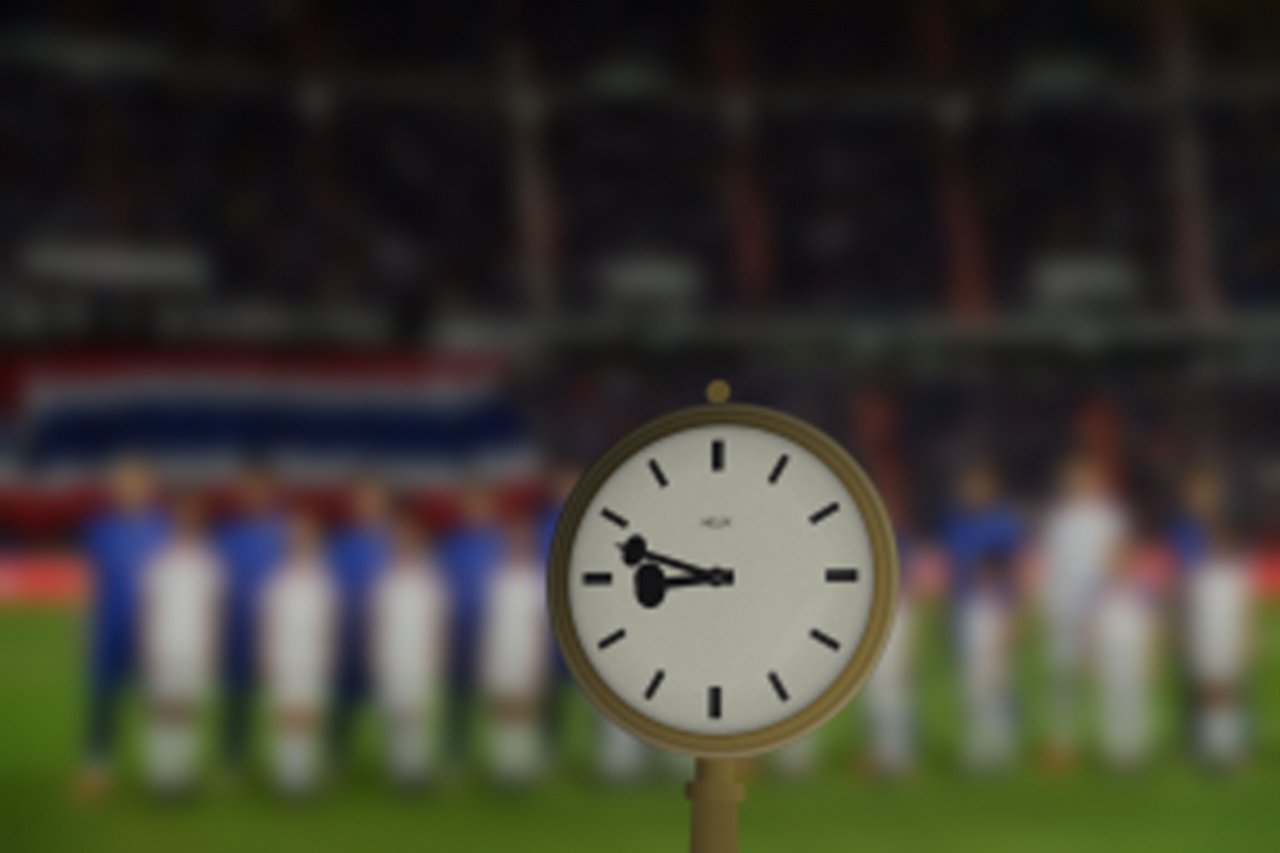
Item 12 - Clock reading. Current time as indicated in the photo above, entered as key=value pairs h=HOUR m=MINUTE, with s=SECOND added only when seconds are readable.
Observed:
h=8 m=48
